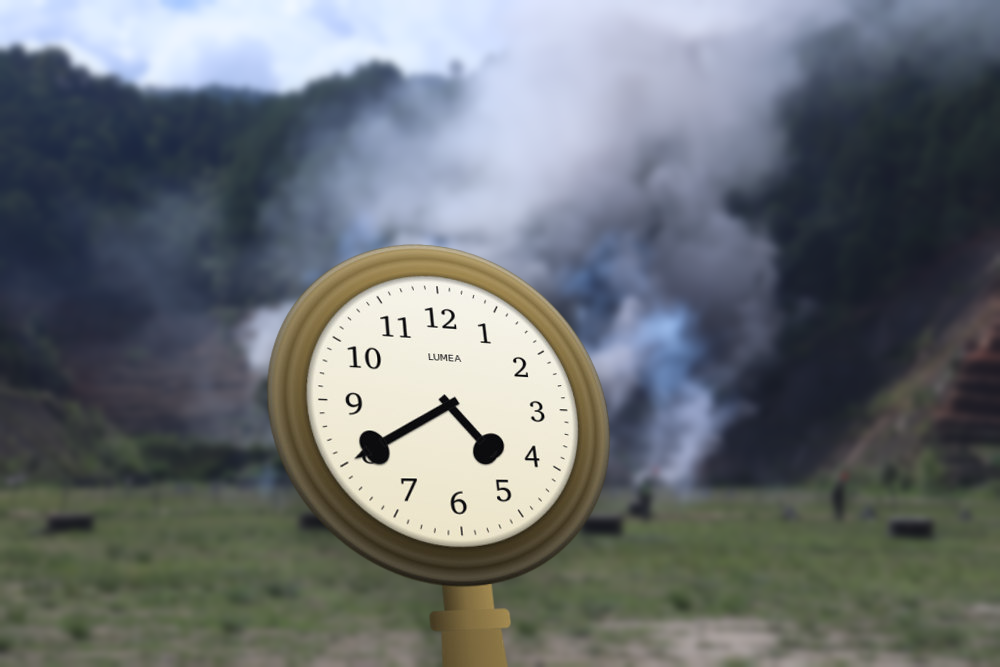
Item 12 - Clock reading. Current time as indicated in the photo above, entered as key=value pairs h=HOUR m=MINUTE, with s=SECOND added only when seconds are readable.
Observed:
h=4 m=40
